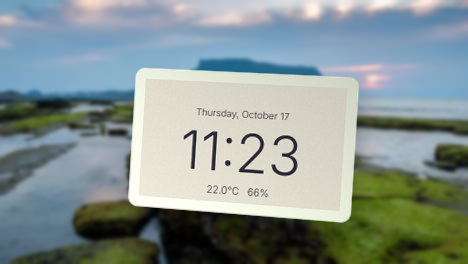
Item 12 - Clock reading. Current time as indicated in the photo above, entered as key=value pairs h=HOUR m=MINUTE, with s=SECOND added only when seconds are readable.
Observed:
h=11 m=23
